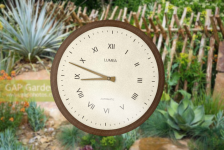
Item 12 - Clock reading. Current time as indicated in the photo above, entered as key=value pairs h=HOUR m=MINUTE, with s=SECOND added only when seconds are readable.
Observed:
h=8 m=48
